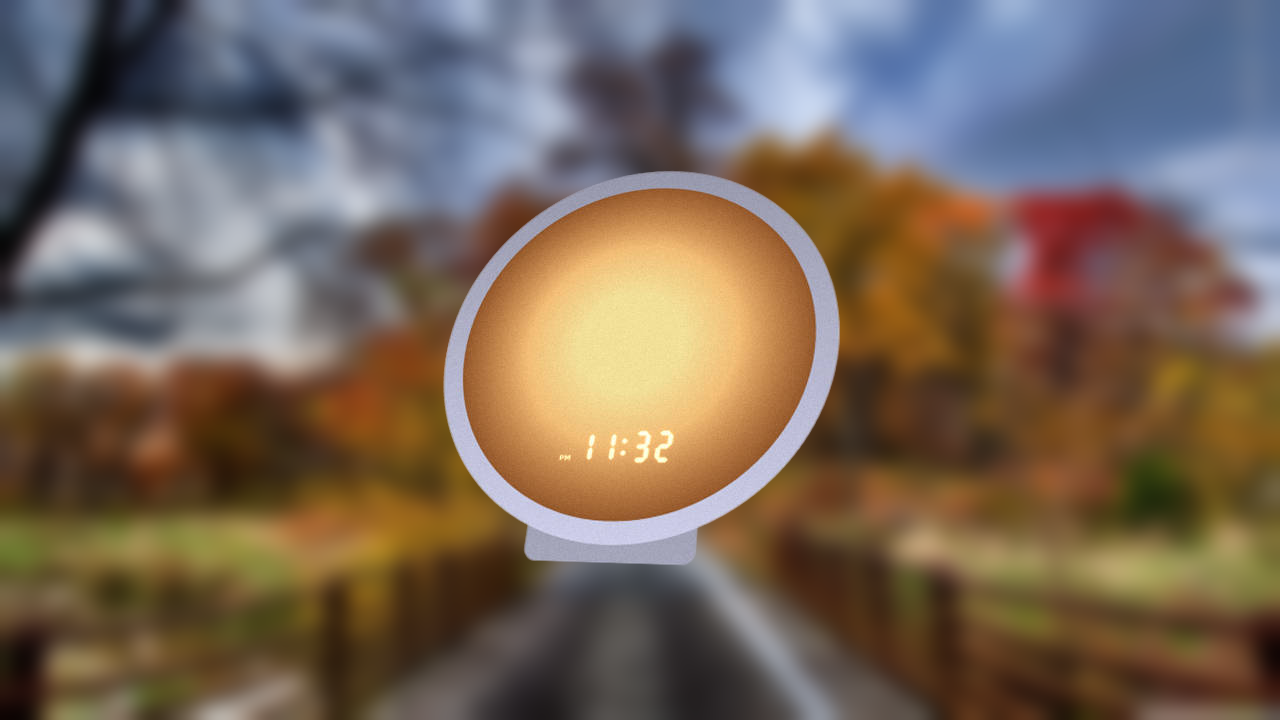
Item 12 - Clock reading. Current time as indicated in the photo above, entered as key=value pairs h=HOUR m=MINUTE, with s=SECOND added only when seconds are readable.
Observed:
h=11 m=32
